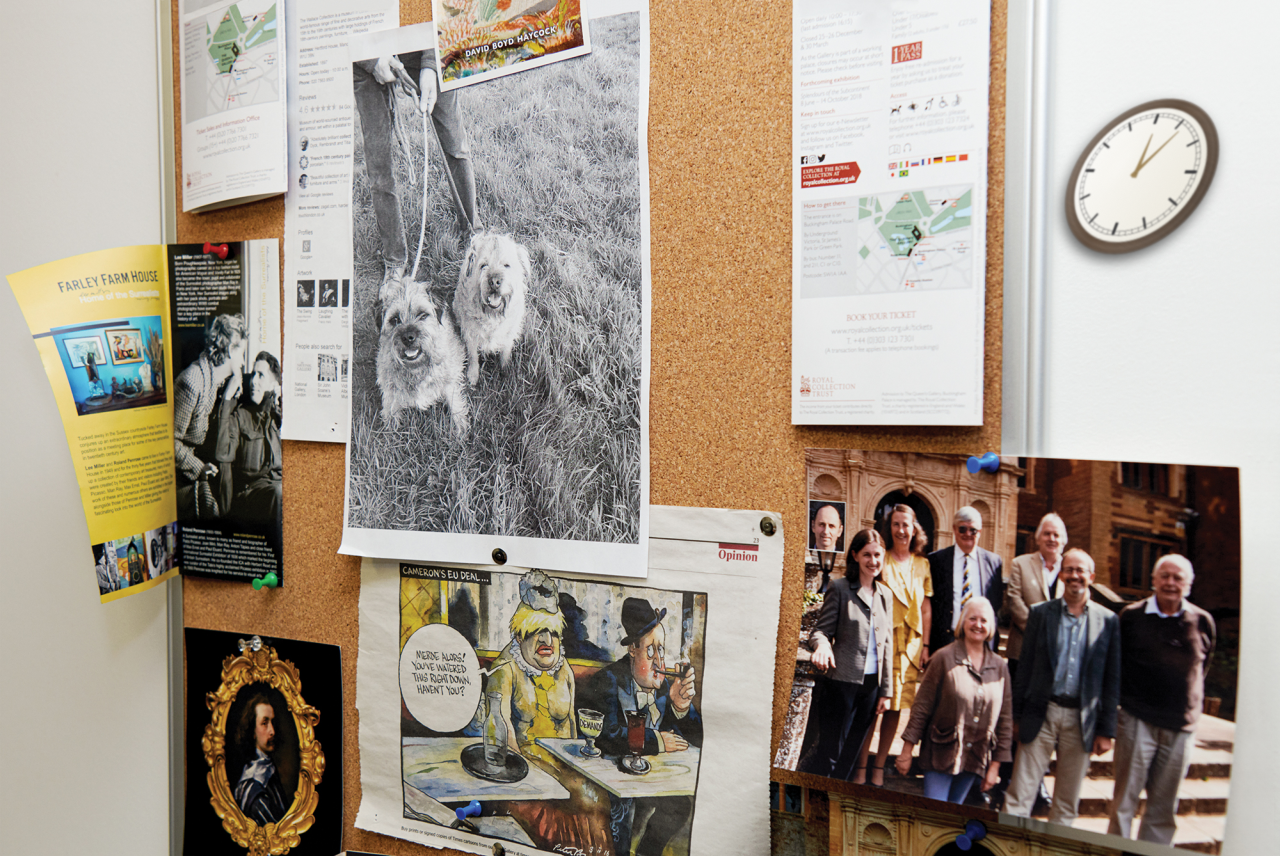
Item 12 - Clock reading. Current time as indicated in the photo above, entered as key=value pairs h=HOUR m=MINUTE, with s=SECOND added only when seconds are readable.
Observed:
h=12 m=6
